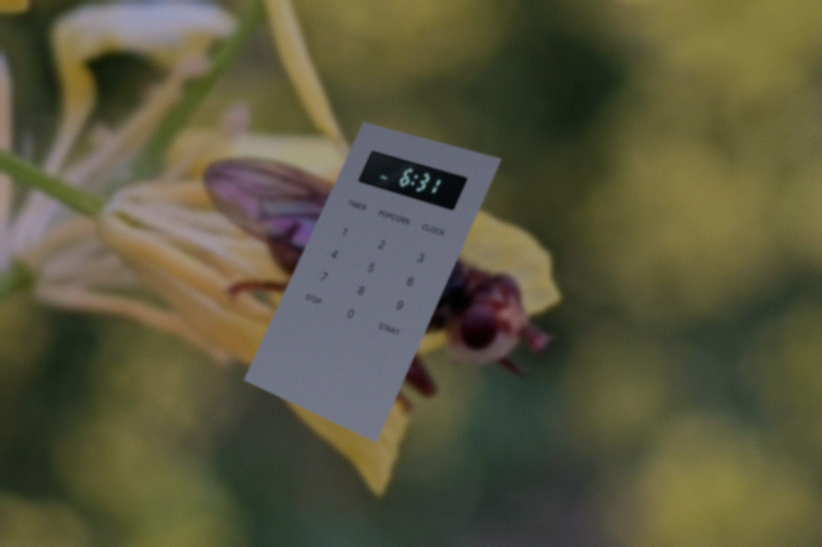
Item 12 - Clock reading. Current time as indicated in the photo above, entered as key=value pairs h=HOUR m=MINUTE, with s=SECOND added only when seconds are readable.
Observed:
h=6 m=31
